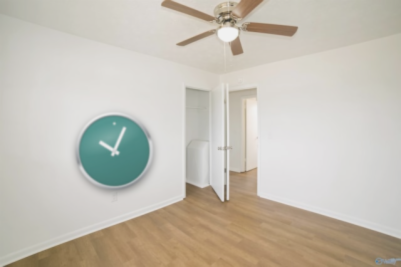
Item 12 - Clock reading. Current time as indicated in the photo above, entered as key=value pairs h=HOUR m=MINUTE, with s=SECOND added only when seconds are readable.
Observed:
h=10 m=4
